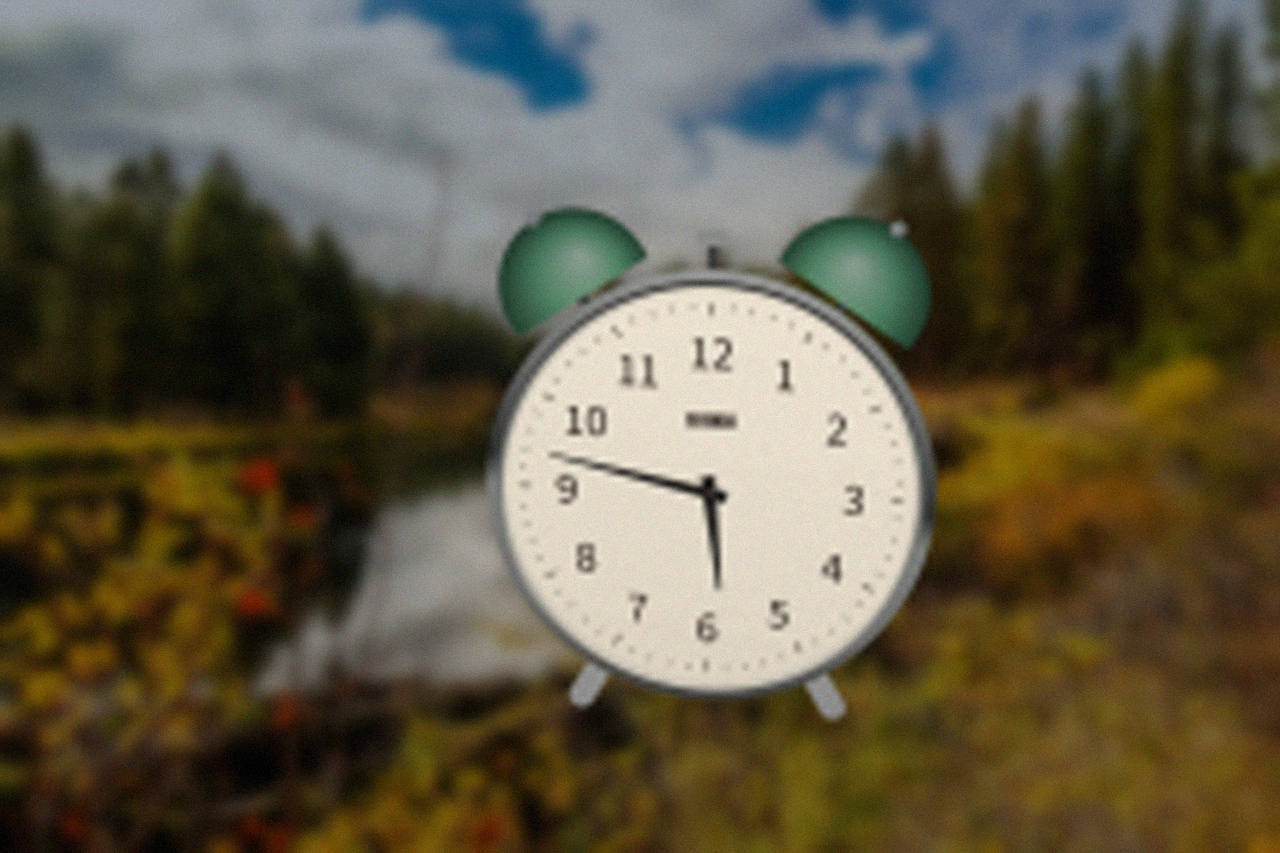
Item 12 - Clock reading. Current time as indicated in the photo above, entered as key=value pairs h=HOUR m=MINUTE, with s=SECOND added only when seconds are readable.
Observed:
h=5 m=47
